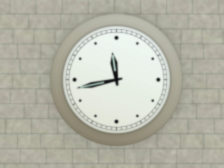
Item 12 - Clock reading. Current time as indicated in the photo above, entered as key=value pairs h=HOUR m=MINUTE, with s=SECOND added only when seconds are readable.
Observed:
h=11 m=43
